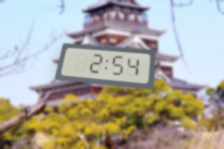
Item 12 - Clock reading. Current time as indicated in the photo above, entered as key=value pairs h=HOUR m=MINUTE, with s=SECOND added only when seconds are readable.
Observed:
h=2 m=54
